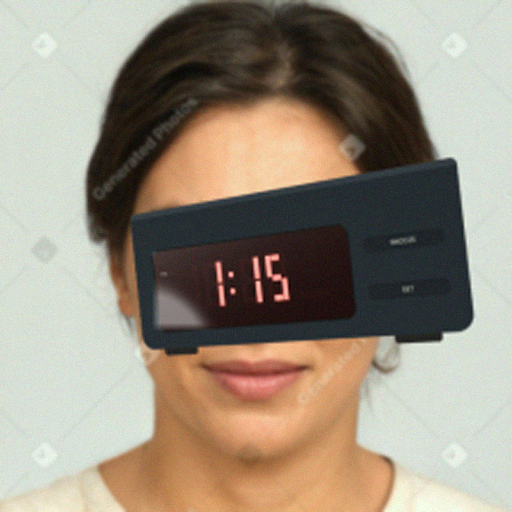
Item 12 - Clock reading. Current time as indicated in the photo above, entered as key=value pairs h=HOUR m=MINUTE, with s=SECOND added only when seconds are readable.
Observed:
h=1 m=15
